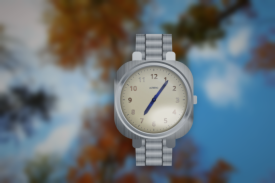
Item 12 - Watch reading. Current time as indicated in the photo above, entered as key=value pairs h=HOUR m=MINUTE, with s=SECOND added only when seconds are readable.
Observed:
h=7 m=6
